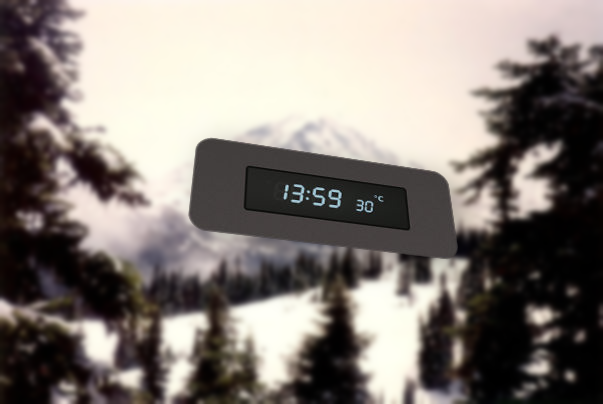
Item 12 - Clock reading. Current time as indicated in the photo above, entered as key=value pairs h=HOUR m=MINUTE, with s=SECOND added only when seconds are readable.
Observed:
h=13 m=59
